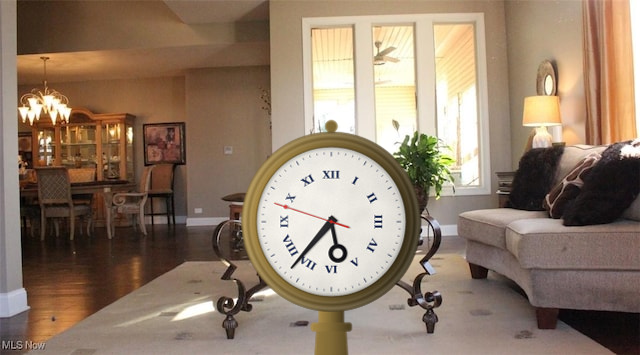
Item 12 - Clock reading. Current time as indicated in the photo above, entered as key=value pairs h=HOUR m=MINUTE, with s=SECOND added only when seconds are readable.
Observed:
h=5 m=36 s=48
